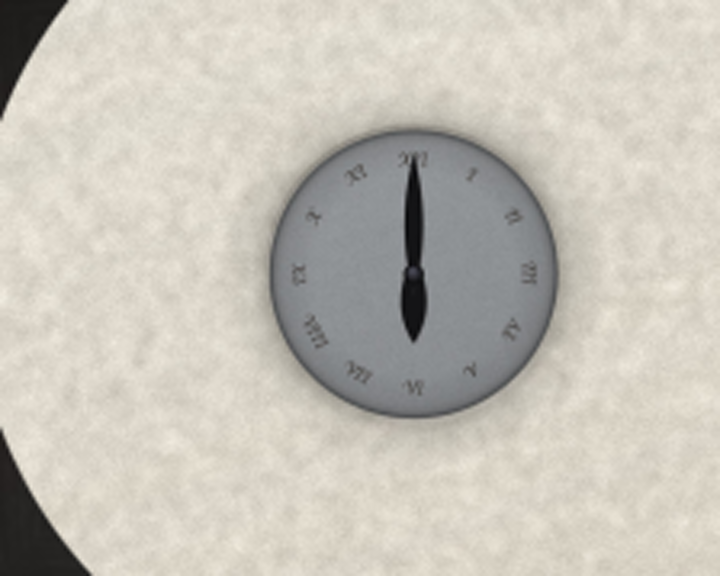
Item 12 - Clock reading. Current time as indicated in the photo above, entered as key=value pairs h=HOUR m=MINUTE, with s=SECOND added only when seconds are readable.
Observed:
h=6 m=0
